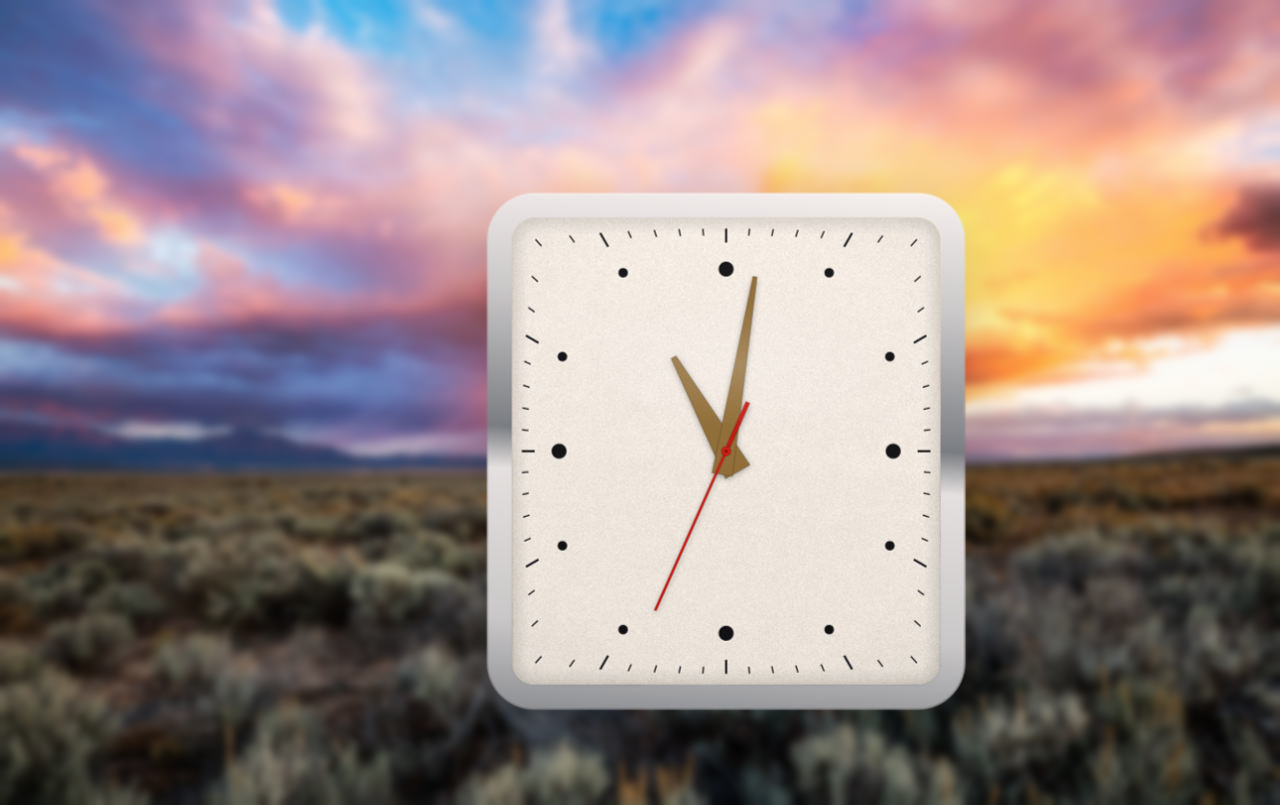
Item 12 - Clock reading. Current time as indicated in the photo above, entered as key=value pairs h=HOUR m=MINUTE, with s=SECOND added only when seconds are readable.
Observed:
h=11 m=1 s=34
